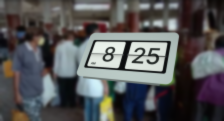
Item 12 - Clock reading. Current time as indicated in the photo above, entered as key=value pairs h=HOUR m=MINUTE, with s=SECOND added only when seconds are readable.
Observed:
h=8 m=25
